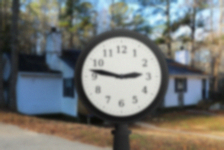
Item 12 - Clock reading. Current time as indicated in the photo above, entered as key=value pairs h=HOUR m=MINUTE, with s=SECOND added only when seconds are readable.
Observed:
h=2 m=47
